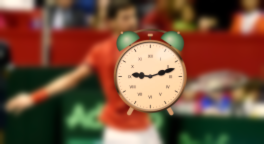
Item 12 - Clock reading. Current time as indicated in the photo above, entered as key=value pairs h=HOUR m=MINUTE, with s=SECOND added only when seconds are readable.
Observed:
h=9 m=12
